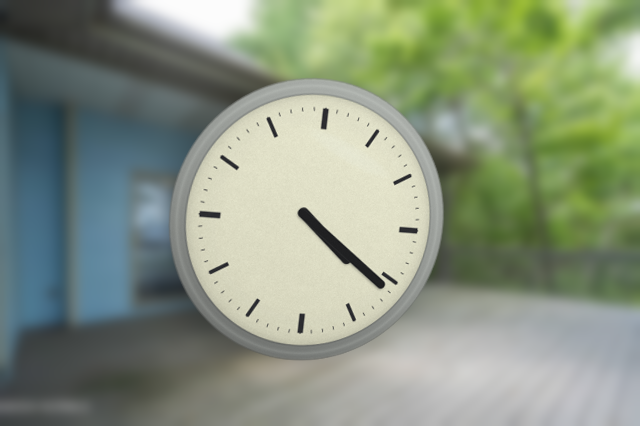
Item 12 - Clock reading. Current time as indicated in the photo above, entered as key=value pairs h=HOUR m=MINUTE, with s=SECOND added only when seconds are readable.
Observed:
h=4 m=21
